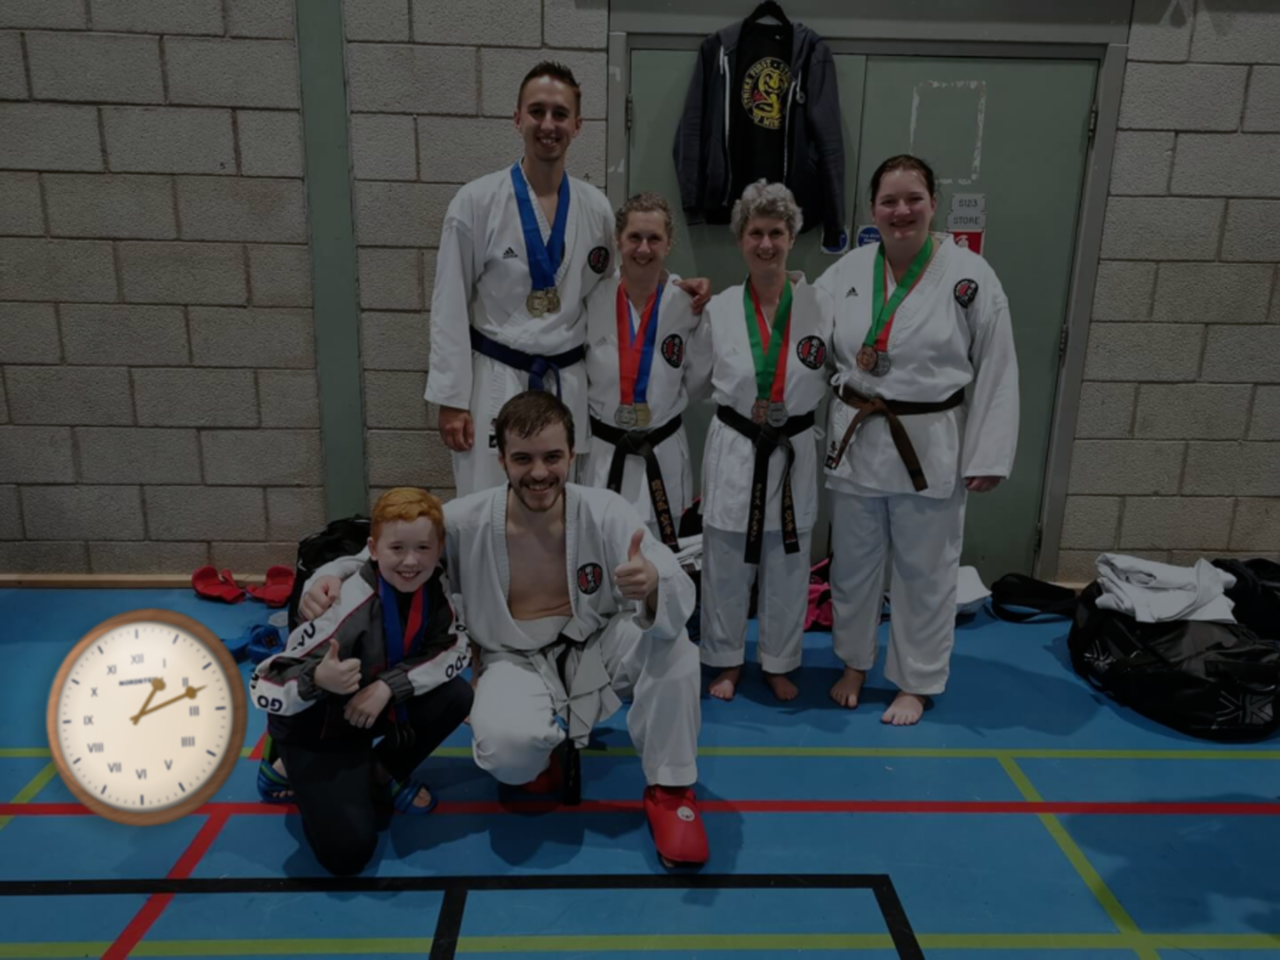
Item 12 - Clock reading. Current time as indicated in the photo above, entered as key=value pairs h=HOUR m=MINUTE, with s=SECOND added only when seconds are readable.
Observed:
h=1 m=12
